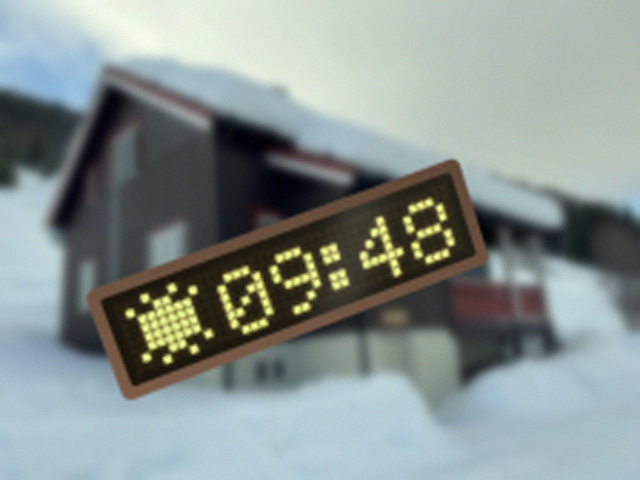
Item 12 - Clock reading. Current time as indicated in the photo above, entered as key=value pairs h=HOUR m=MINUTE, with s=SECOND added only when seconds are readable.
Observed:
h=9 m=48
